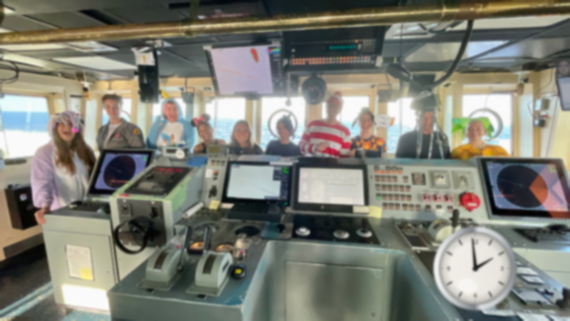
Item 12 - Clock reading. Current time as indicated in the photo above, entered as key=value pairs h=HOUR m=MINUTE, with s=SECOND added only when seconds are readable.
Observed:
h=1 m=59
